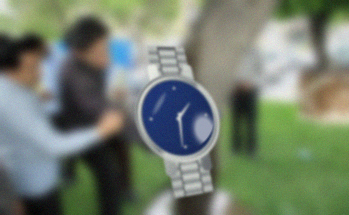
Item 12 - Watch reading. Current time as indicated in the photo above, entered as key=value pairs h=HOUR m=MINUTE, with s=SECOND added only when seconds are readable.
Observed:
h=1 m=31
